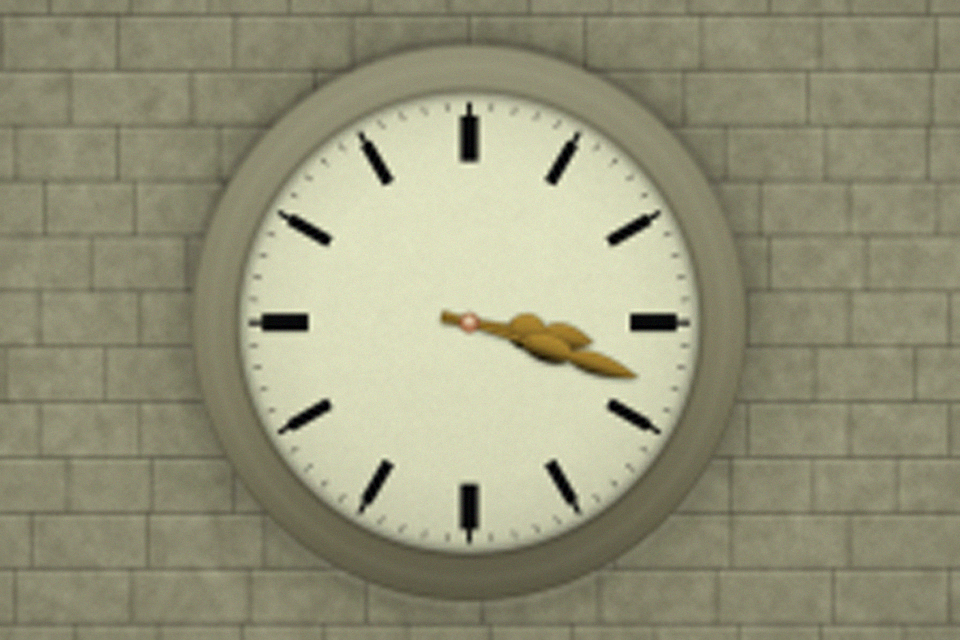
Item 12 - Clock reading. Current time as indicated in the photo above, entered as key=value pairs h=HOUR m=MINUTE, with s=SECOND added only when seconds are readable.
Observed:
h=3 m=18
